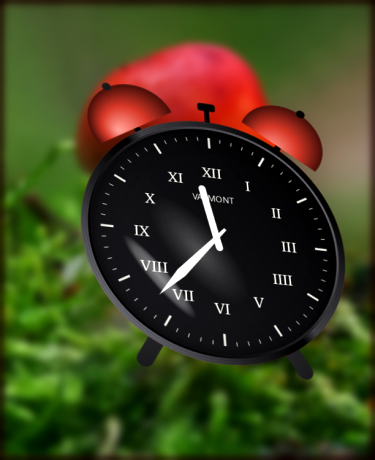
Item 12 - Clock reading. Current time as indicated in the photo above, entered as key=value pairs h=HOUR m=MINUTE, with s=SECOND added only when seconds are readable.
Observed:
h=11 m=37
